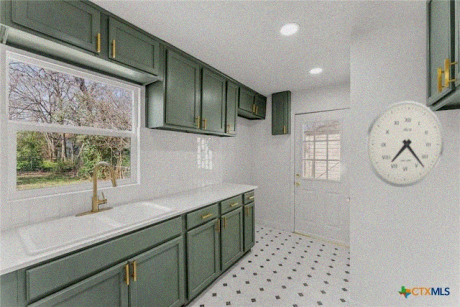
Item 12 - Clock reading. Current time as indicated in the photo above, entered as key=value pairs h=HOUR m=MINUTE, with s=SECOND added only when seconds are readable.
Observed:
h=7 m=23
